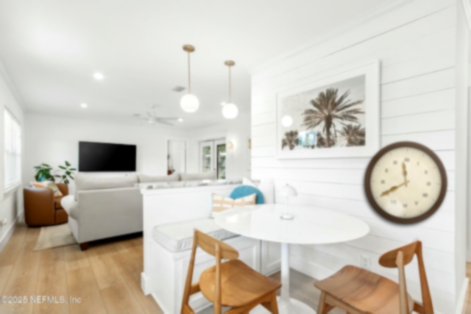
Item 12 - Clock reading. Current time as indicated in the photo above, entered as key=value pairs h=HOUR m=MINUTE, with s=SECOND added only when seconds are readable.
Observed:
h=11 m=40
